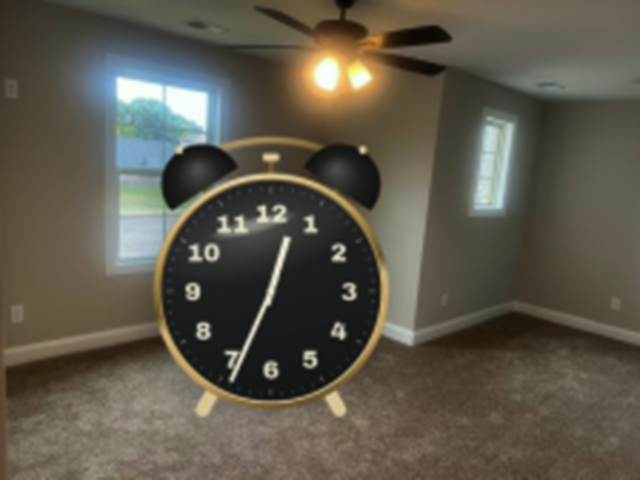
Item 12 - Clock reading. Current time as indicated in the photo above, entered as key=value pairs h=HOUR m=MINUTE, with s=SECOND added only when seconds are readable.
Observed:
h=12 m=34
